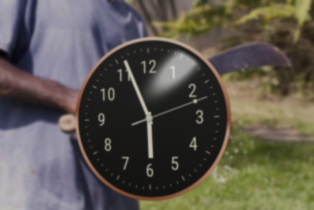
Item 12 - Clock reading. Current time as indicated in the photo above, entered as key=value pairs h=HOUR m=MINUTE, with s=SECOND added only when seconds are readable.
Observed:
h=5 m=56 s=12
